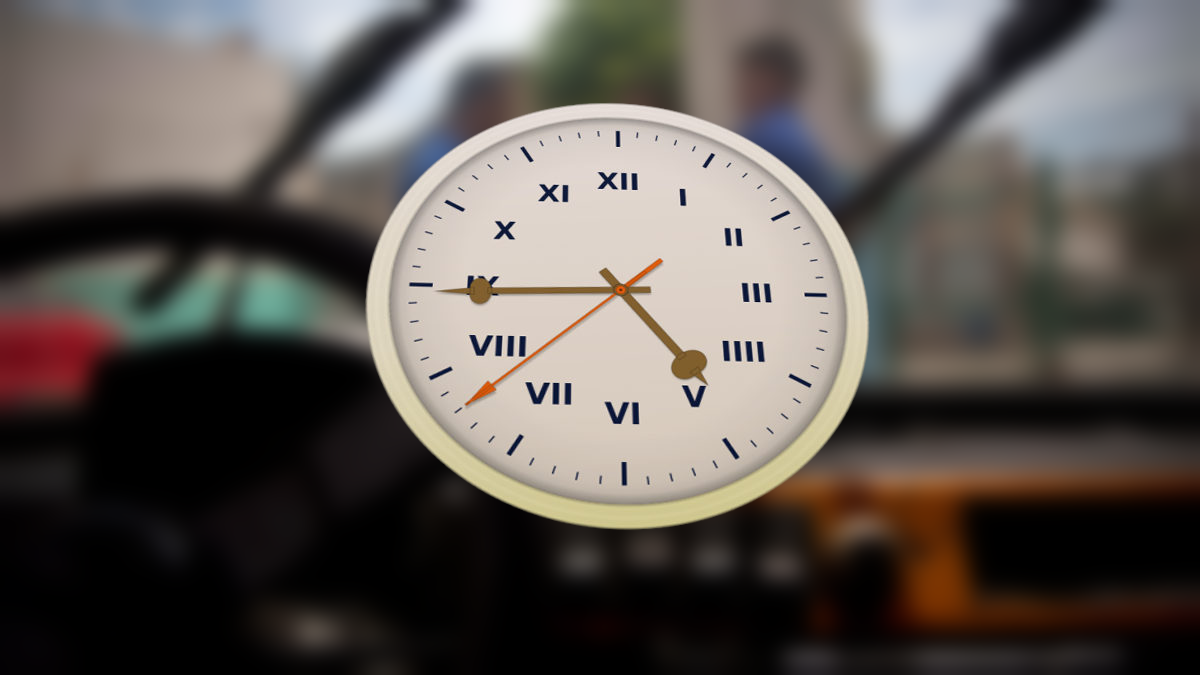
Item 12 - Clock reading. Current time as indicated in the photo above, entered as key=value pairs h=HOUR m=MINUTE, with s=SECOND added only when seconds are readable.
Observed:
h=4 m=44 s=38
